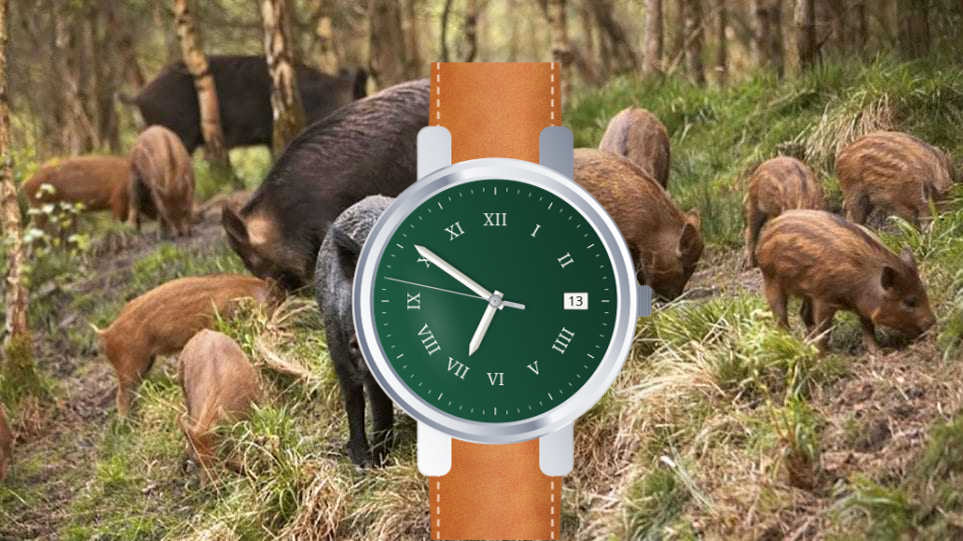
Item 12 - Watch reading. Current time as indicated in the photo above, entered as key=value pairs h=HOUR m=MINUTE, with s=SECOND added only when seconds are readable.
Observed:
h=6 m=50 s=47
